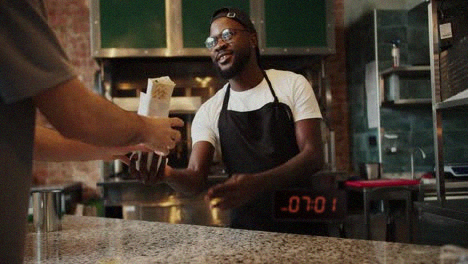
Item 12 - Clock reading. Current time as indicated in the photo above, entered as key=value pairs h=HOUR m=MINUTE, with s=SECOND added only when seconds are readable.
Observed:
h=7 m=1
